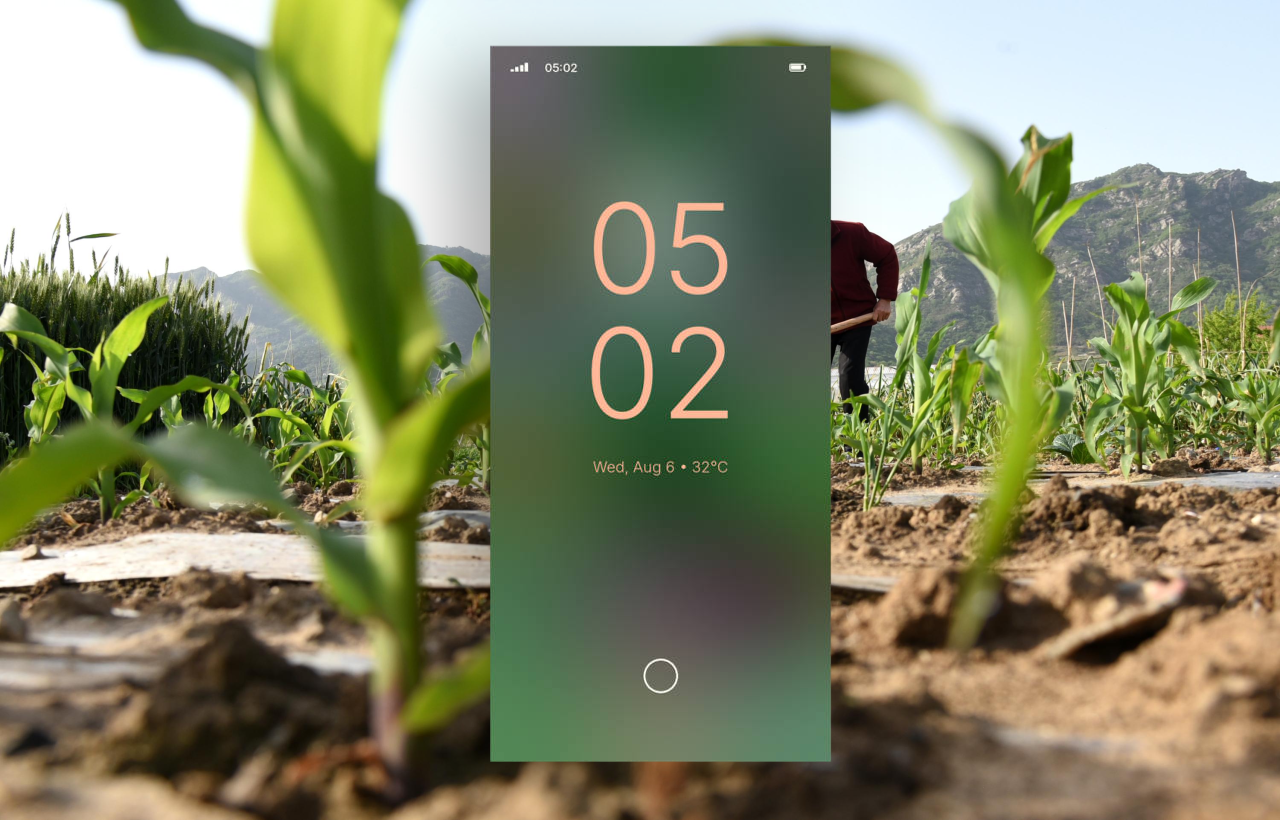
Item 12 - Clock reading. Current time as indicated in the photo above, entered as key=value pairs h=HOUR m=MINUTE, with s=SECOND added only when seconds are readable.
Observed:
h=5 m=2
